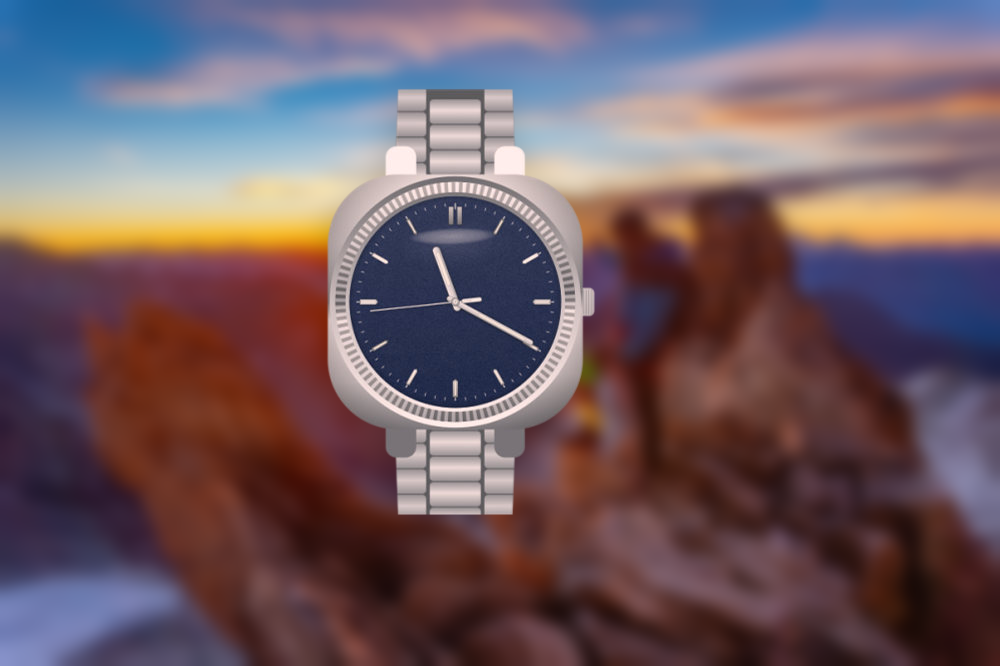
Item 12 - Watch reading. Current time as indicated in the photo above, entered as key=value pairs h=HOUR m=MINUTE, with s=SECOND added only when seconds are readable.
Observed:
h=11 m=19 s=44
